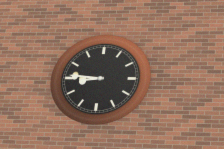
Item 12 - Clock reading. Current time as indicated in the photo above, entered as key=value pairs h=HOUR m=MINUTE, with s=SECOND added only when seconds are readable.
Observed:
h=8 m=46
